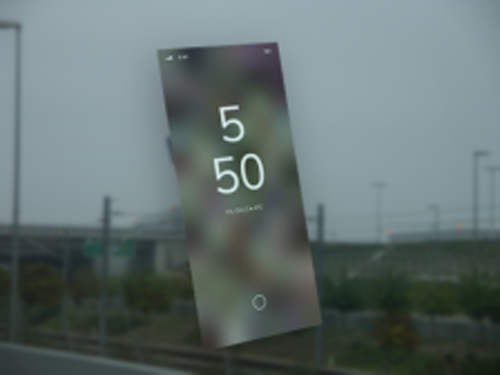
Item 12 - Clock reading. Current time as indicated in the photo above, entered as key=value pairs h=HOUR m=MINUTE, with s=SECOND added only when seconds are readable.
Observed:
h=5 m=50
